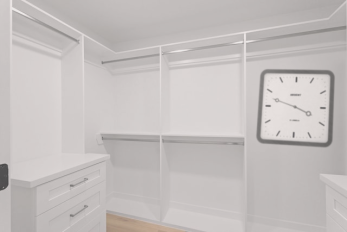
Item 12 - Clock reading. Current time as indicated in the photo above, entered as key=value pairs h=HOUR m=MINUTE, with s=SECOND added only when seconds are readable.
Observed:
h=3 m=48
